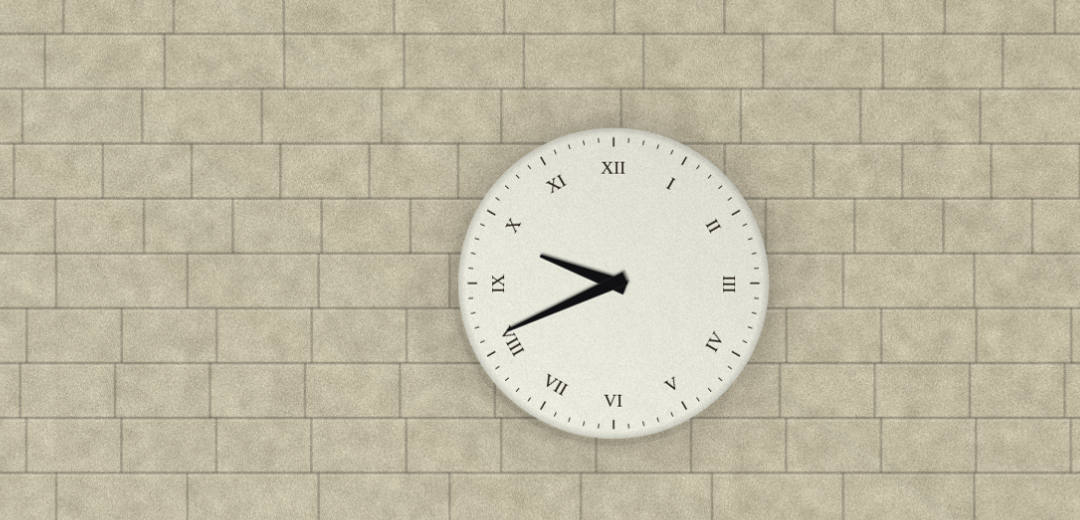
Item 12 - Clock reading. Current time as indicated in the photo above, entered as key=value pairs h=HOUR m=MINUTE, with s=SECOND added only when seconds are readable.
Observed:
h=9 m=41
